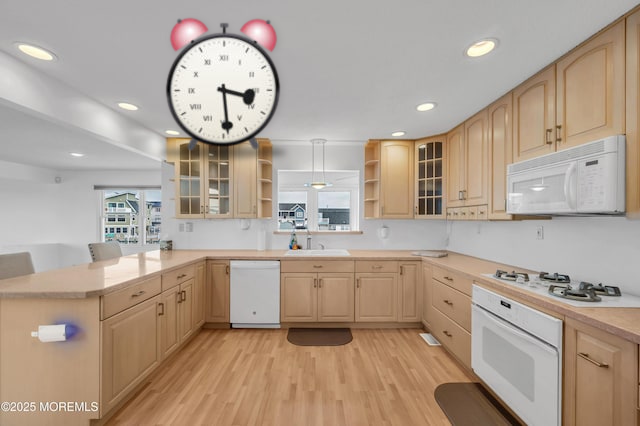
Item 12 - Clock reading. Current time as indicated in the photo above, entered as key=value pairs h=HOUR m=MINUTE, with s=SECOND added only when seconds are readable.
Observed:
h=3 m=29
